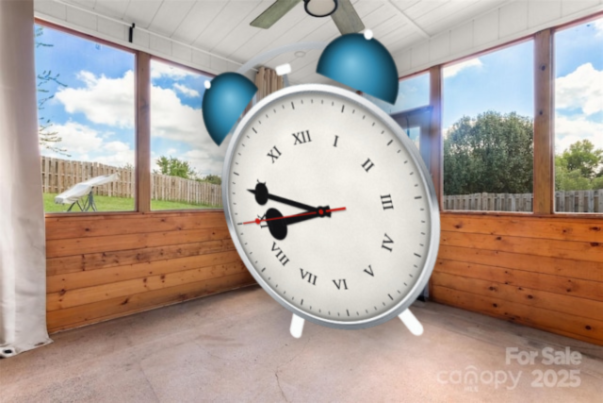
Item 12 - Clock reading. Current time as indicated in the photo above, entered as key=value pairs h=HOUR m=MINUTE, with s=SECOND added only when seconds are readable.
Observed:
h=8 m=48 s=45
